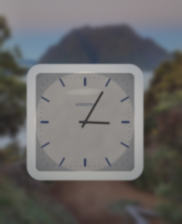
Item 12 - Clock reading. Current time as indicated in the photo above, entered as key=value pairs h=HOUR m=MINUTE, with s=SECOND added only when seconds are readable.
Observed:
h=3 m=5
